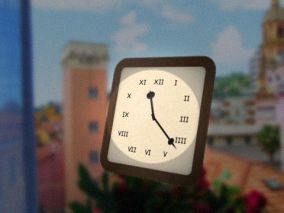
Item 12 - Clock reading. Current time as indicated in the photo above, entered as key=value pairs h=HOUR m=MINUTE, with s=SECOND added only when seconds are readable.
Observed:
h=11 m=22
